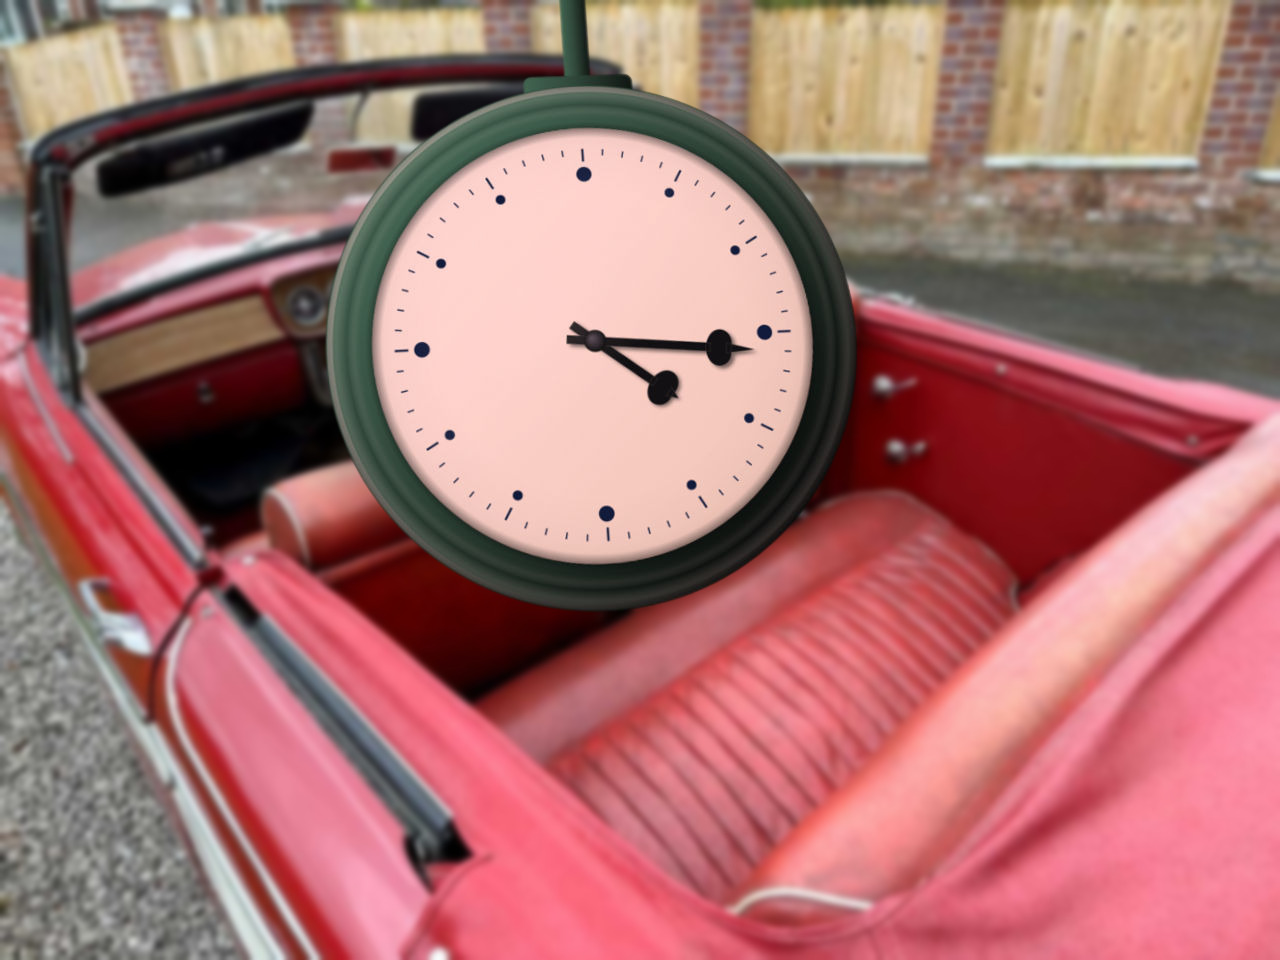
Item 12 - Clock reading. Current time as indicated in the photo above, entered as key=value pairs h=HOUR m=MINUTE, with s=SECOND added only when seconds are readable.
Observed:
h=4 m=16
